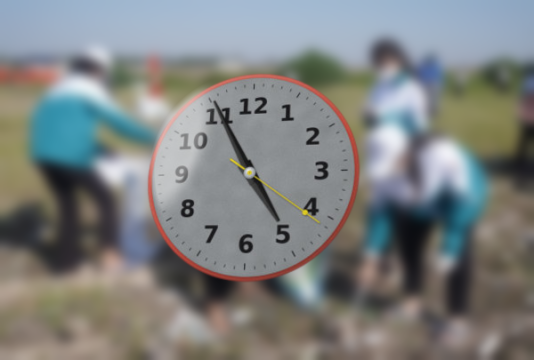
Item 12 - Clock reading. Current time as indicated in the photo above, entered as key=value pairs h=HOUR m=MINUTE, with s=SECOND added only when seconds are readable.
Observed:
h=4 m=55 s=21
